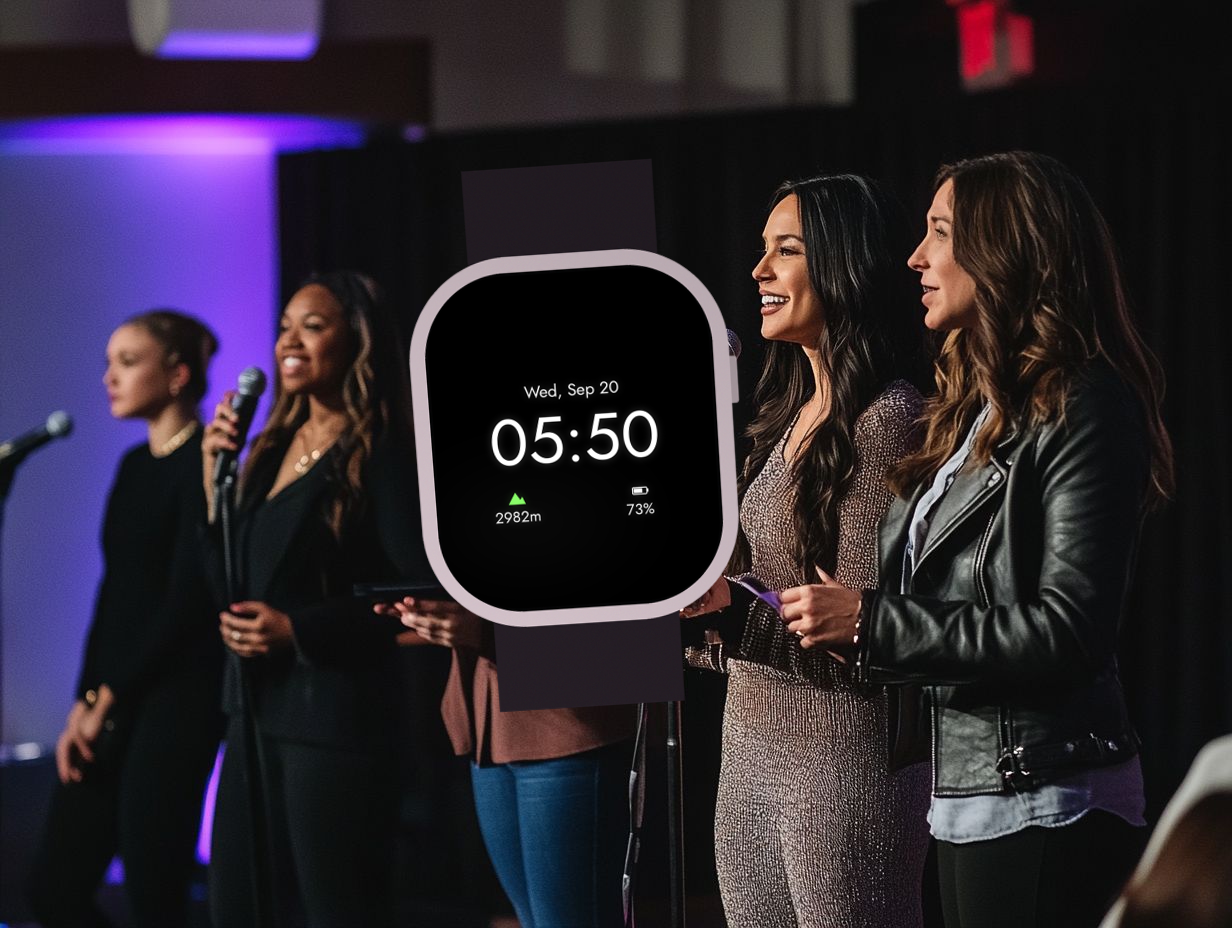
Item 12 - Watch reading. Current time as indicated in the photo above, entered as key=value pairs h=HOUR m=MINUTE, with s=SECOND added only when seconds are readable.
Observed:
h=5 m=50
